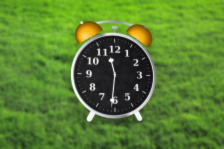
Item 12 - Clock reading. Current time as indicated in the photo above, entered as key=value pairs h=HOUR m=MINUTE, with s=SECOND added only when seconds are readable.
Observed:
h=11 m=31
